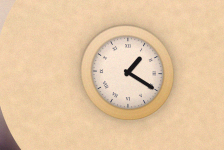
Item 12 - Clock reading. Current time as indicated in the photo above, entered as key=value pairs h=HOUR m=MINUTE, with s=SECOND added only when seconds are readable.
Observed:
h=1 m=20
